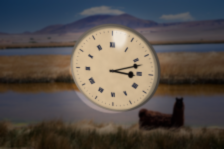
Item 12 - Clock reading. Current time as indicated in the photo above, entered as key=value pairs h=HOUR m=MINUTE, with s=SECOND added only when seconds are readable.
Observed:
h=3 m=12
